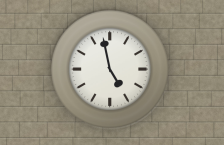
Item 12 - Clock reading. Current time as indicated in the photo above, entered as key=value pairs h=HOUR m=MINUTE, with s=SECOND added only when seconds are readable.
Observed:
h=4 m=58
